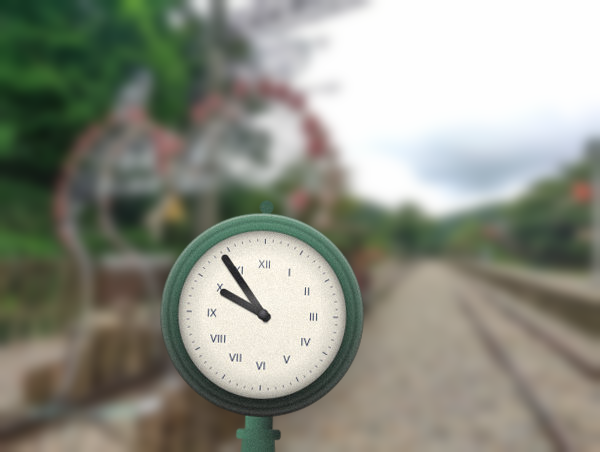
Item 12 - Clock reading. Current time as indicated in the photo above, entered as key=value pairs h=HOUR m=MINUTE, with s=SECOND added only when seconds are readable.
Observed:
h=9 m=54
